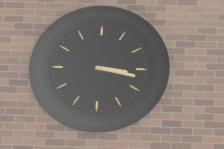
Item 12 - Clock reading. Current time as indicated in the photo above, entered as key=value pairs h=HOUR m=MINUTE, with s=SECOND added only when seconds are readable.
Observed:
h=3 m=17
